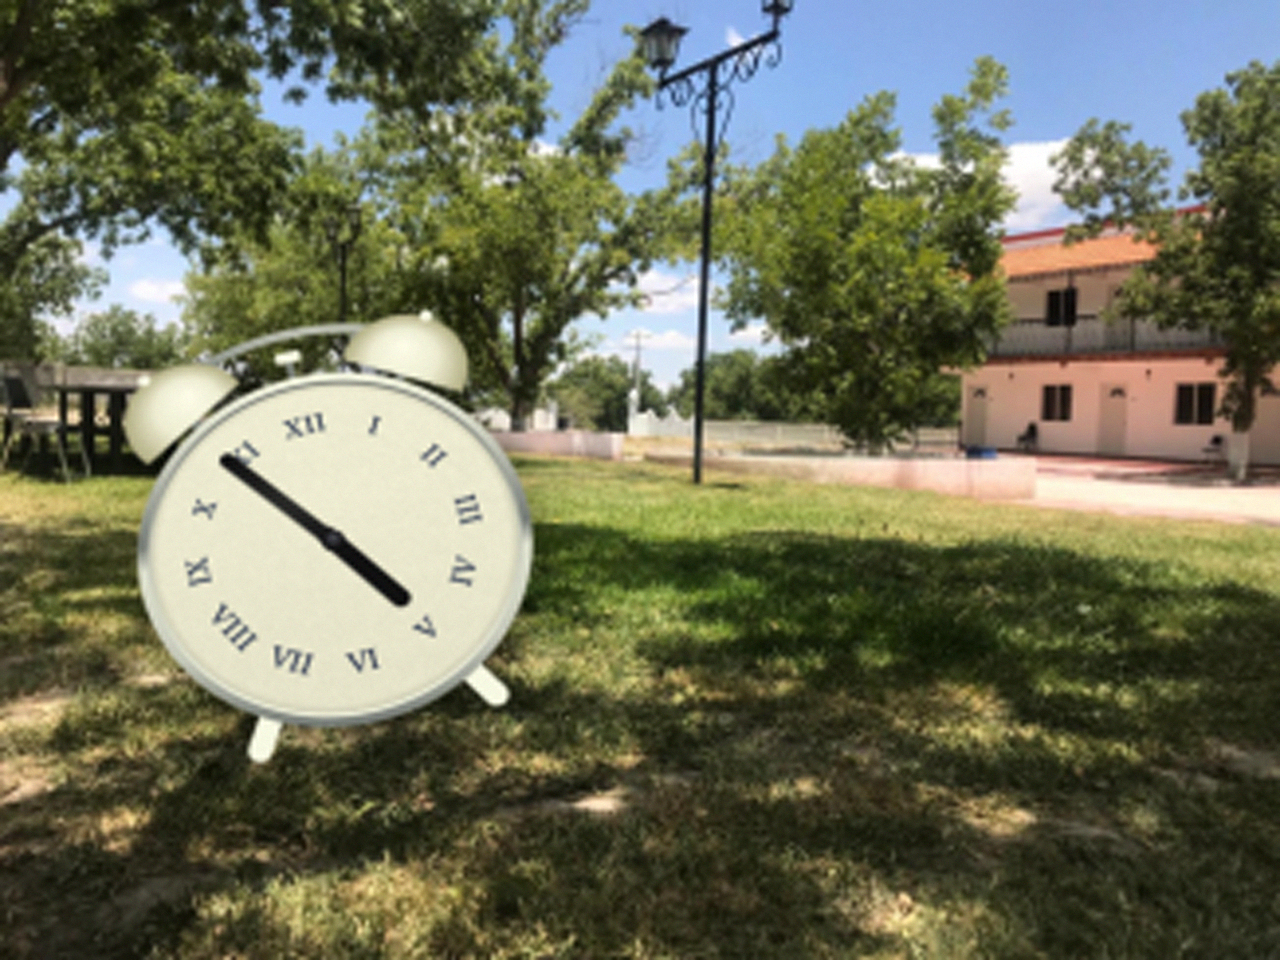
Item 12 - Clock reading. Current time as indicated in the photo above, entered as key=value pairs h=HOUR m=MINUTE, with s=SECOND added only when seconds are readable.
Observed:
h=4 m=54
